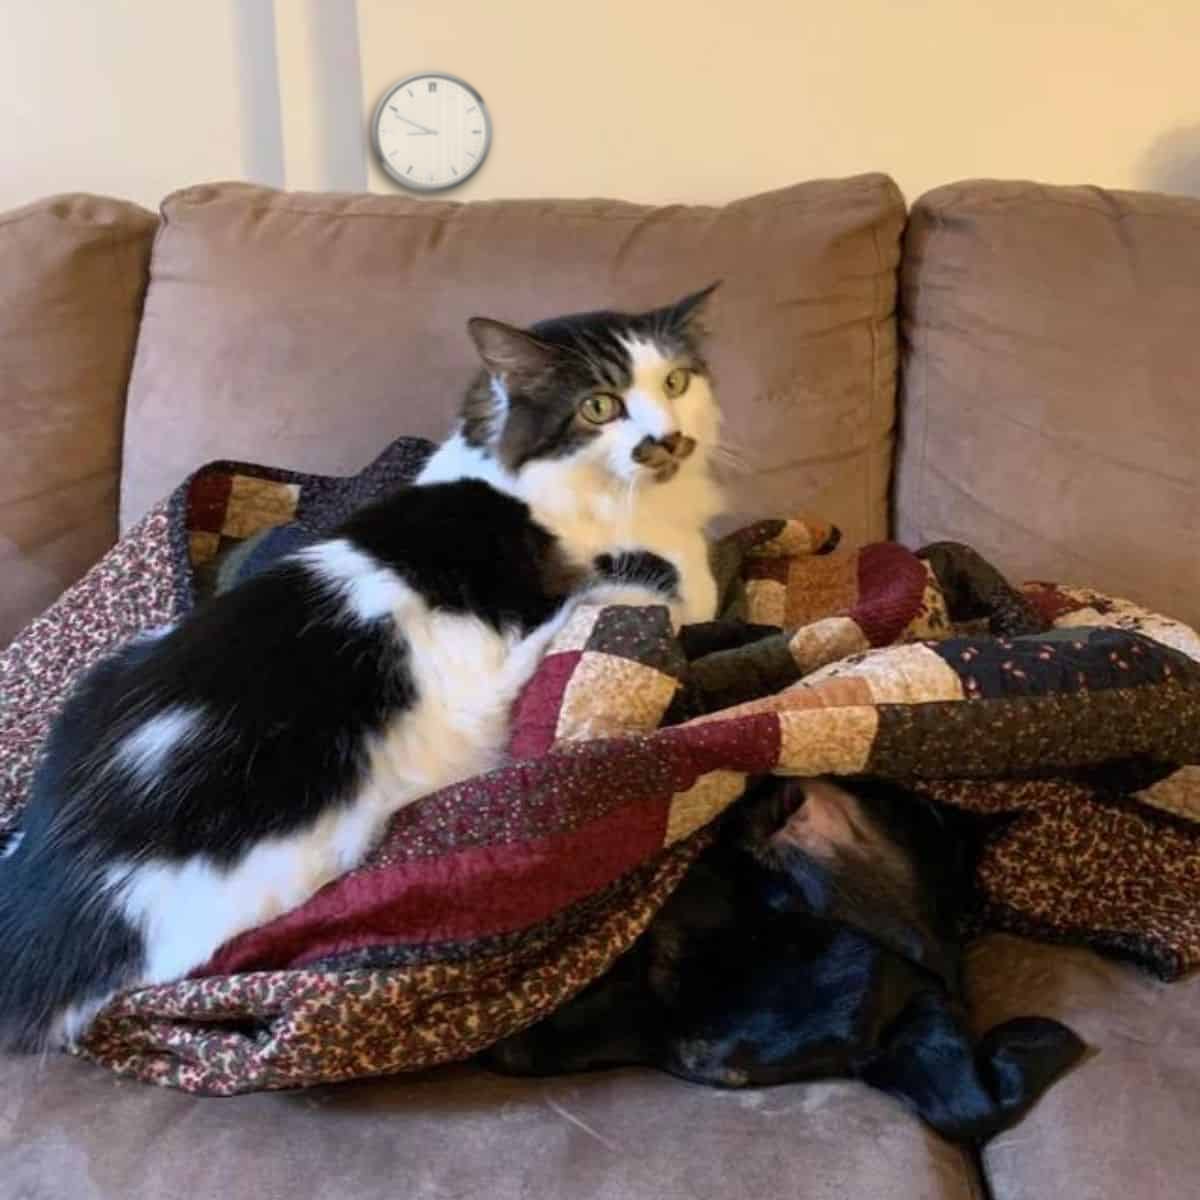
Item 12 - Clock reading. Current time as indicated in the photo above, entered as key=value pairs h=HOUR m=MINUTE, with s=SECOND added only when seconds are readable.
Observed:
h=8 m=49
